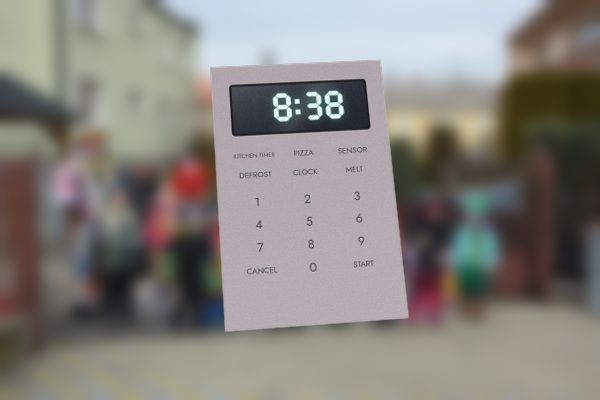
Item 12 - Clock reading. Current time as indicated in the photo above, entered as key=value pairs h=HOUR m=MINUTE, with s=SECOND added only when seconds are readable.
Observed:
h=8 m=38
